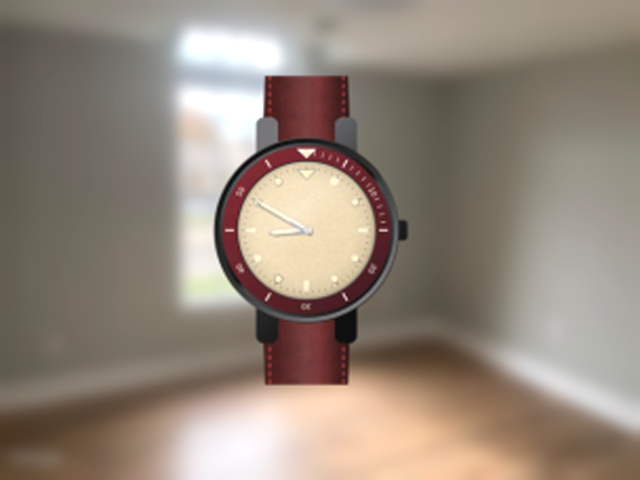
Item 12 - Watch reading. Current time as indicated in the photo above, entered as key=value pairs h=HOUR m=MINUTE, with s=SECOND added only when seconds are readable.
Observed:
h=8 m=50
